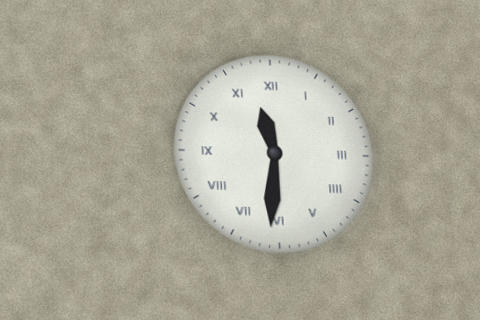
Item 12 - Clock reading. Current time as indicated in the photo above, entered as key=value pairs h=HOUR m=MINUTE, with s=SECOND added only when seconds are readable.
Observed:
h=11 m=31
